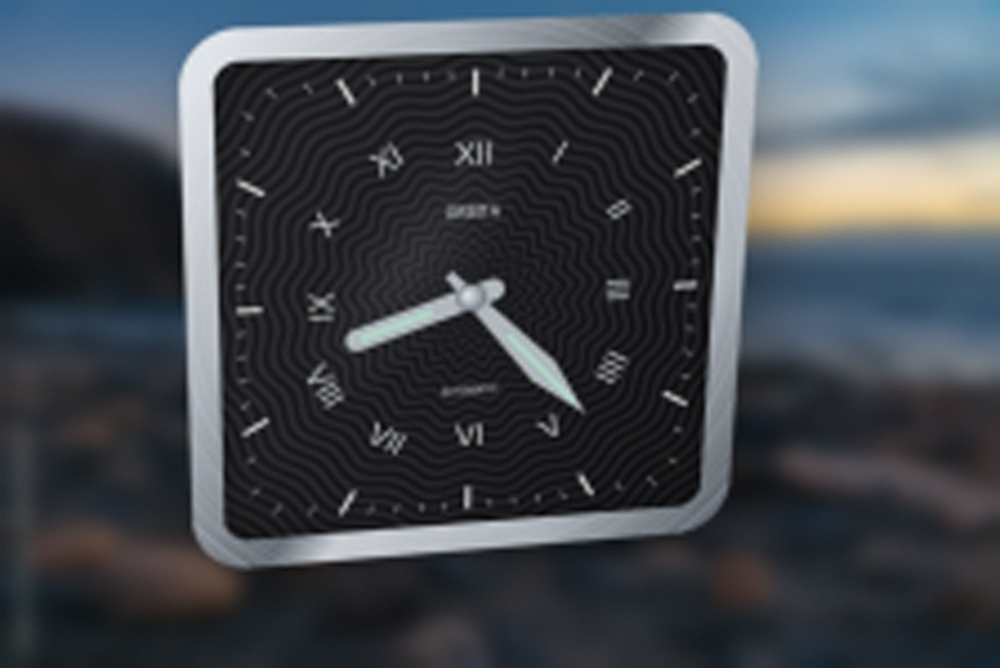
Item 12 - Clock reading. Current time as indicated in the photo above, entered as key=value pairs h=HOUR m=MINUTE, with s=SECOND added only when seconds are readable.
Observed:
h=8 m=23
